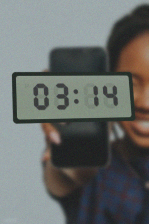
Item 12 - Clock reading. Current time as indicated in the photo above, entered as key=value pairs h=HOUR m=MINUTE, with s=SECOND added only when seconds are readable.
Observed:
h=3 m=14
